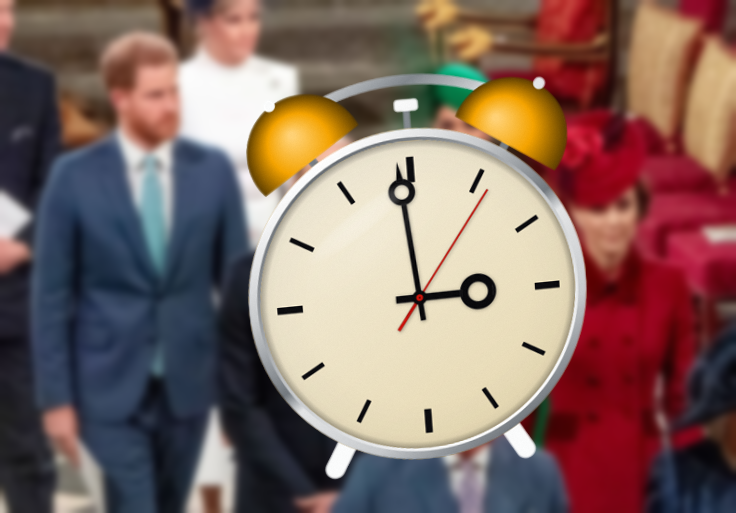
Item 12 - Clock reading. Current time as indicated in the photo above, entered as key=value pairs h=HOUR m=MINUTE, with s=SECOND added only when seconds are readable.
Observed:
h=2 m=59 s=6
